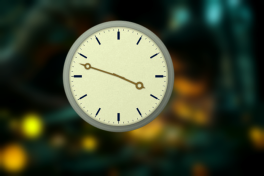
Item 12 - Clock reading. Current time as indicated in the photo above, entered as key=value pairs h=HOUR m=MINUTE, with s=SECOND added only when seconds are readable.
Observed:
h=3 m=48
